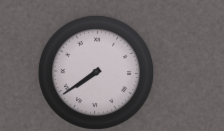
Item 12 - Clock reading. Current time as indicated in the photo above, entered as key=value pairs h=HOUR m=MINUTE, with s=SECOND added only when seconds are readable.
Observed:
h=7 m=39
